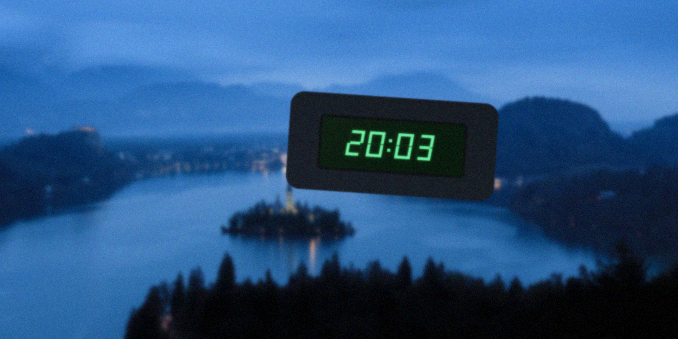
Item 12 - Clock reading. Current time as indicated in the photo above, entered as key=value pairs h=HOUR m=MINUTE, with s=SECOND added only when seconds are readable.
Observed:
h=20 m=3
